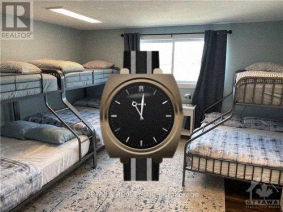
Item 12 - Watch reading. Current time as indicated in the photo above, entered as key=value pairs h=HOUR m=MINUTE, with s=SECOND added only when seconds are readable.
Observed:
h=11 m=1
